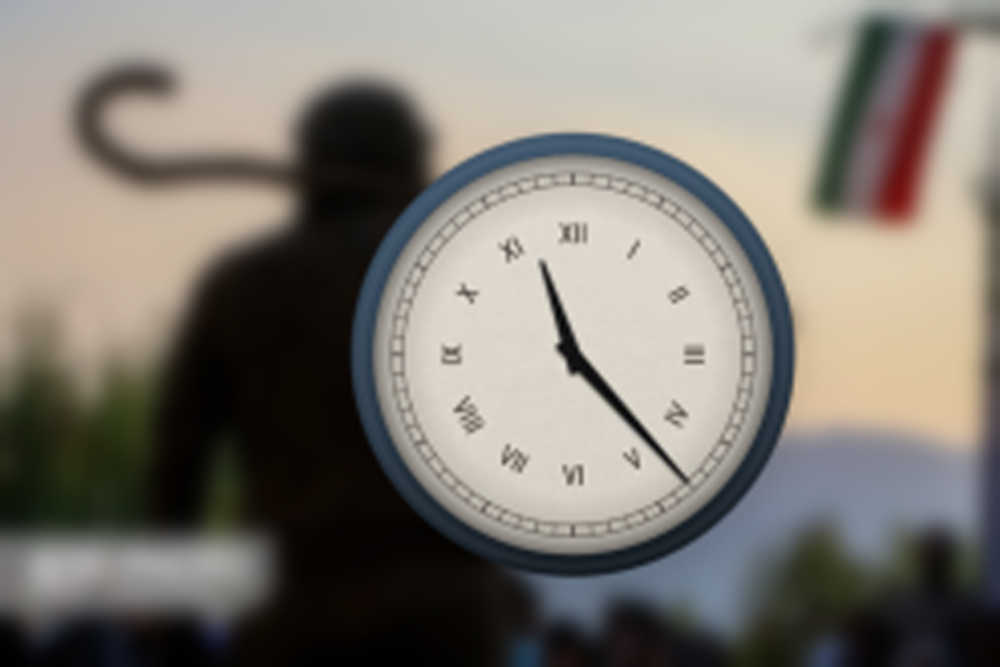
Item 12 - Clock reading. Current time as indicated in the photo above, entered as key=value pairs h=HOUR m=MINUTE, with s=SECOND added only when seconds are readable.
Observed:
h=11 m=23
